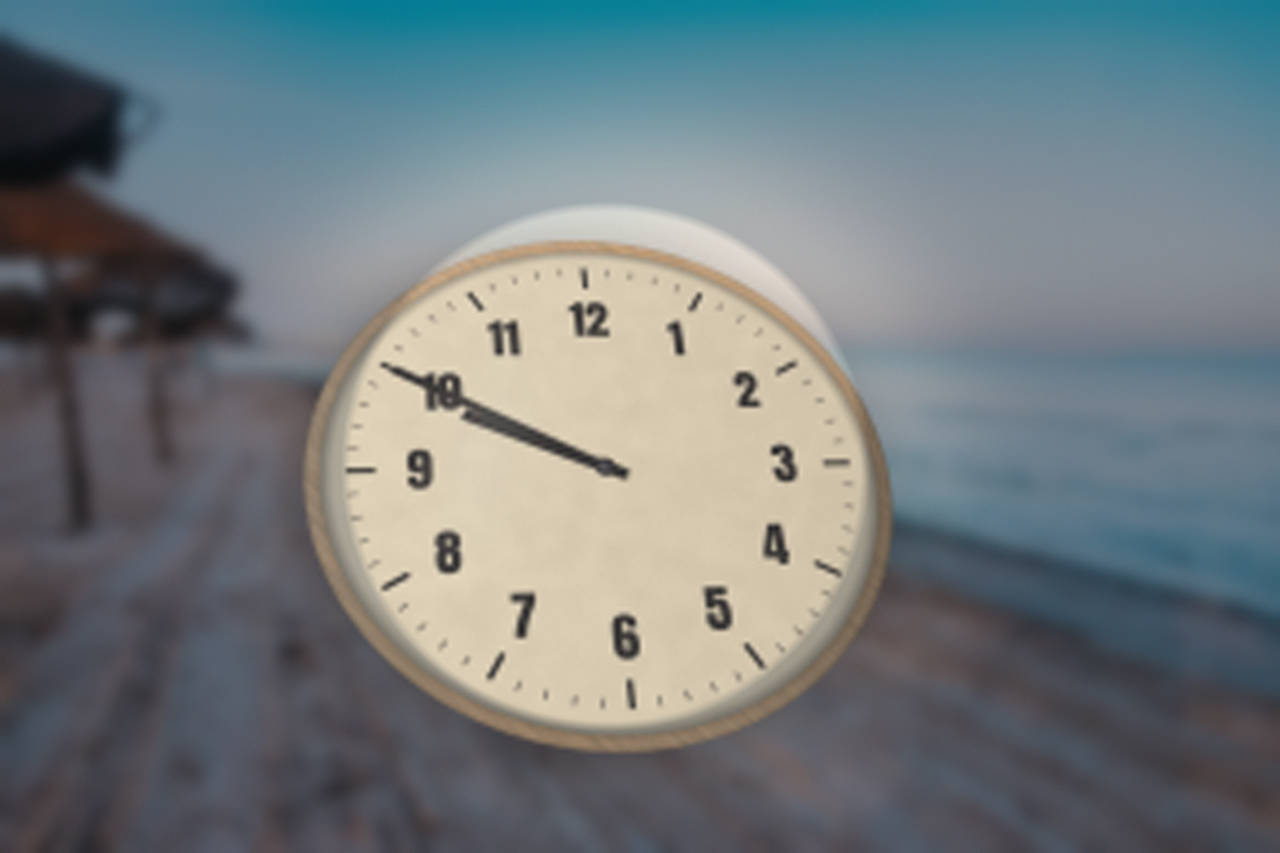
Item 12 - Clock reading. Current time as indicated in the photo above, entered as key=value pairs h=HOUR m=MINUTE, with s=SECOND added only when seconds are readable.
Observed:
h=9 m=50
